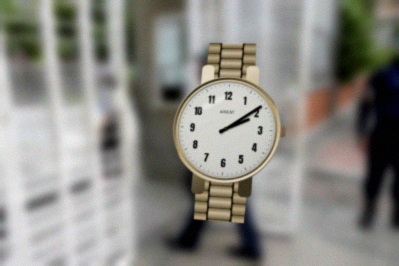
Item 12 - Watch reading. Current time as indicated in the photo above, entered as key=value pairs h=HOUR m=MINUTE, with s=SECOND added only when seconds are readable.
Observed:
h=2 m=9
